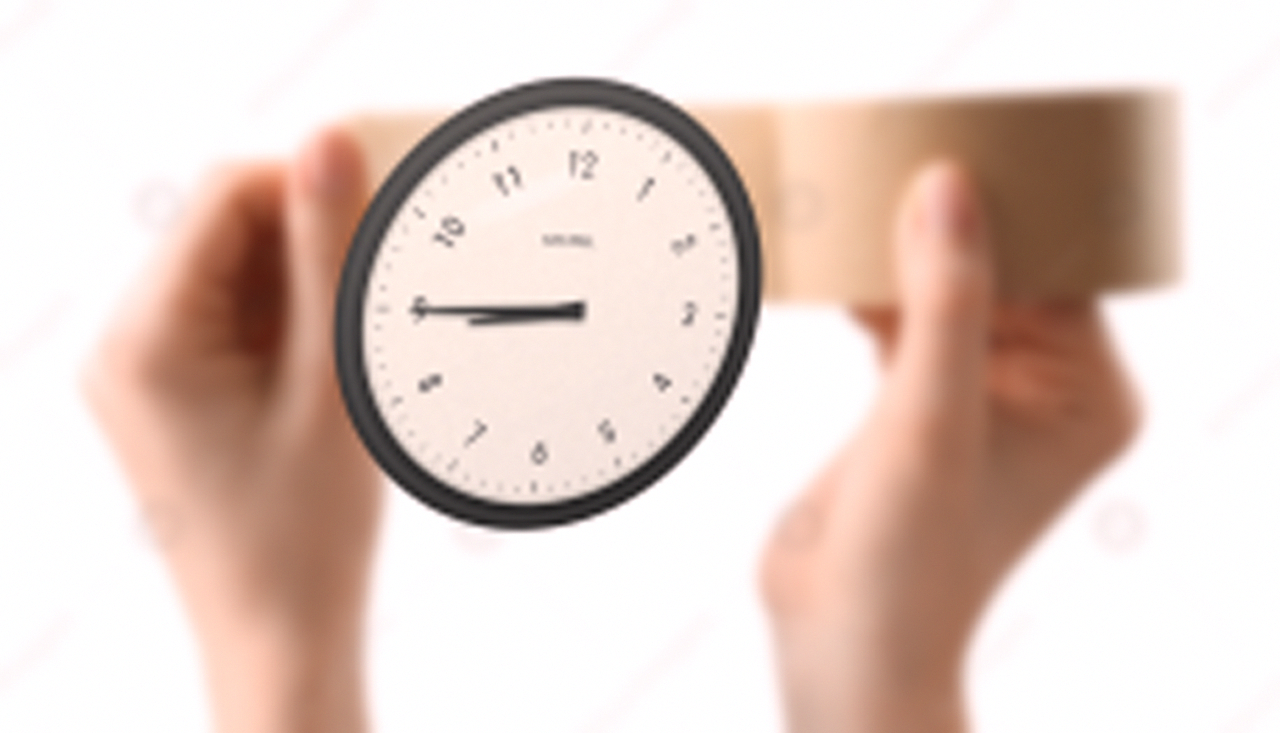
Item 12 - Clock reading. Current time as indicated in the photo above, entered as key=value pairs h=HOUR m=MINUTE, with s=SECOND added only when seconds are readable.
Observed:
h=8 m=45
